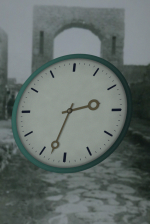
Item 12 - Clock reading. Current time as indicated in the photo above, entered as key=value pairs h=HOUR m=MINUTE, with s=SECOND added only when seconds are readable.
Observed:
h=2 m=33
